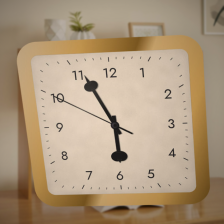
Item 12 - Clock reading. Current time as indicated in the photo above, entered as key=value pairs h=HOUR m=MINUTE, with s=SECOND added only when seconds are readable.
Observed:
h=5 m=55 s=50
